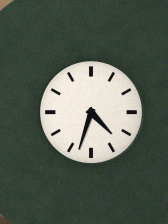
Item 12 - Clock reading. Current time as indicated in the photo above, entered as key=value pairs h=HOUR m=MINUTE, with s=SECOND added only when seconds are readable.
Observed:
h=4 m=33
